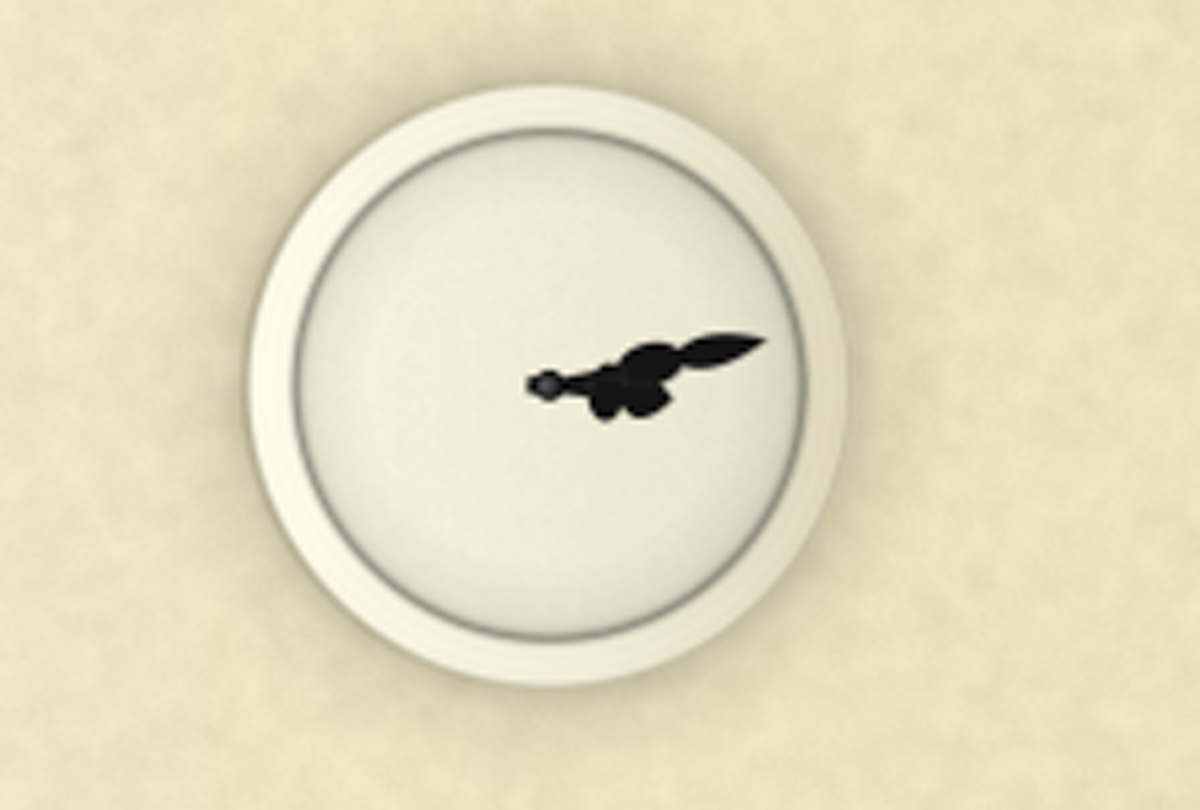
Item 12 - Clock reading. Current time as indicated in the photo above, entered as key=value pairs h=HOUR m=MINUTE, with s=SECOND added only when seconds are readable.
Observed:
h=3 m=13
